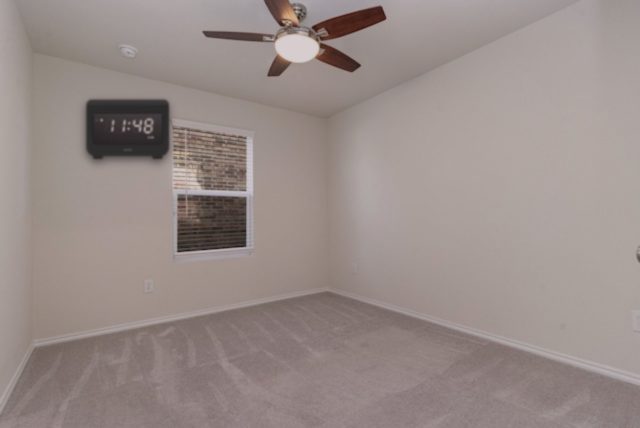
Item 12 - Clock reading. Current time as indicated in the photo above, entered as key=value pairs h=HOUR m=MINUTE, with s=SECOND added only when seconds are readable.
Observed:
h=11 m=48
